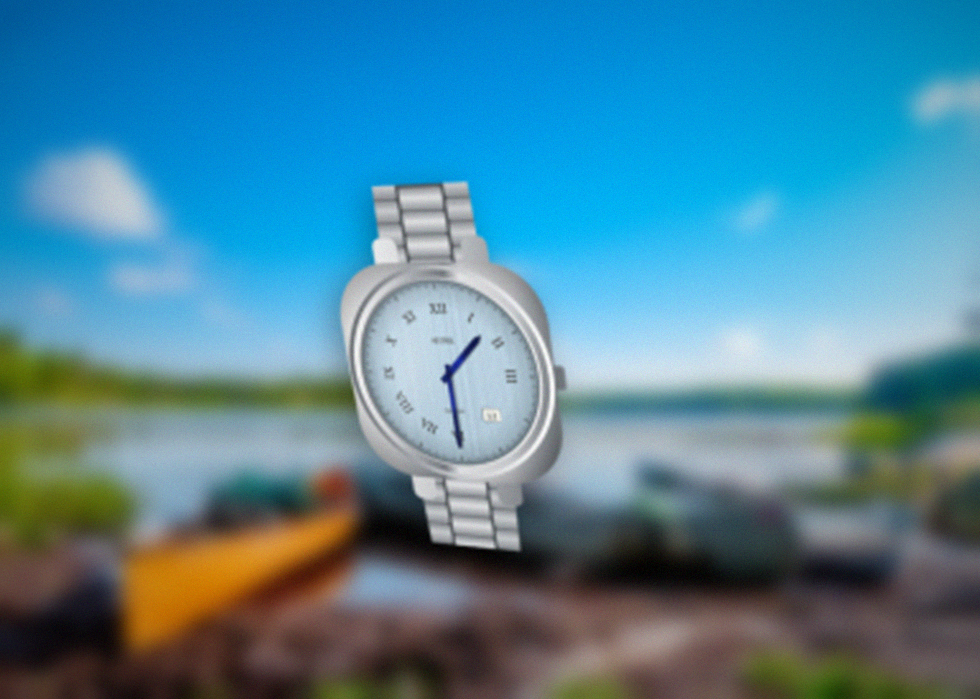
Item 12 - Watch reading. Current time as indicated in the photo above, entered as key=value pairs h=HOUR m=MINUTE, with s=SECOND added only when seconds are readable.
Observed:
h=1 m=30
